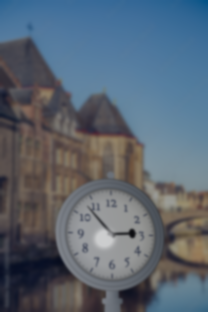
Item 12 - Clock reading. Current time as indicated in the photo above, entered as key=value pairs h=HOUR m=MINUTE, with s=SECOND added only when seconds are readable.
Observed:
h=2 m=53
